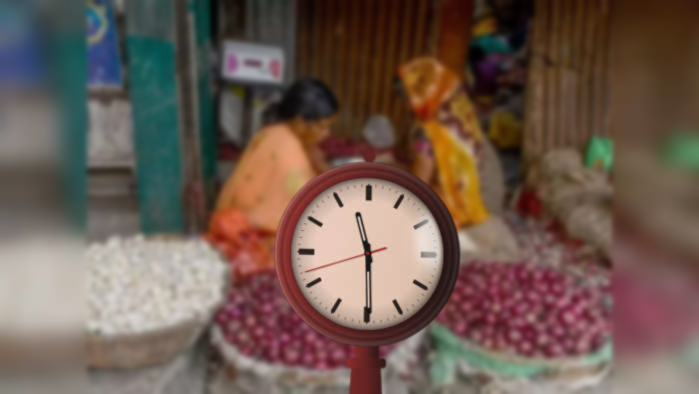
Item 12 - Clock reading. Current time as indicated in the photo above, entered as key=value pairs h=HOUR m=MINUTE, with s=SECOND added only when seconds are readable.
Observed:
h=11 m=29 s=42
